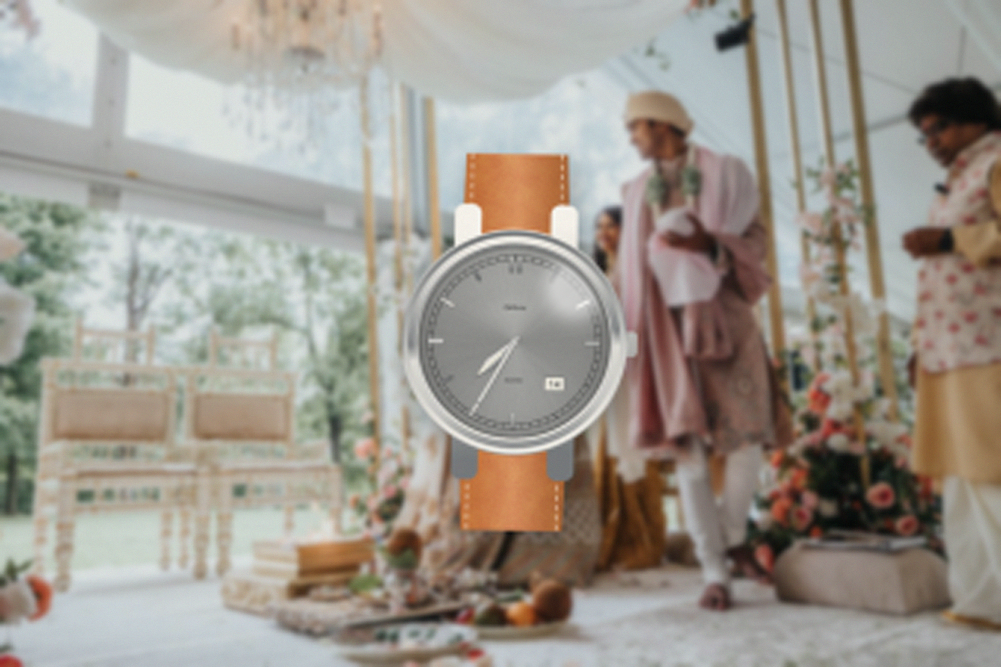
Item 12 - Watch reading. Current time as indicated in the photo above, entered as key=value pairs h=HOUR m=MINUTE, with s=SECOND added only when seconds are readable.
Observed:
h=7 m=35
